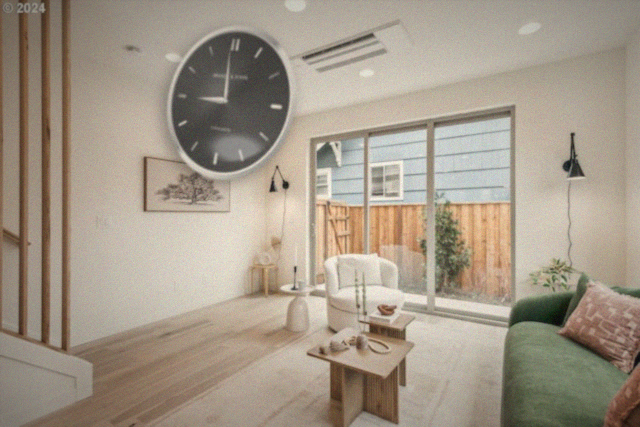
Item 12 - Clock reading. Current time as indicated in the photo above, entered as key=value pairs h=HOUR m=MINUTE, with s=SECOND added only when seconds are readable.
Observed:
h=8 m=59
